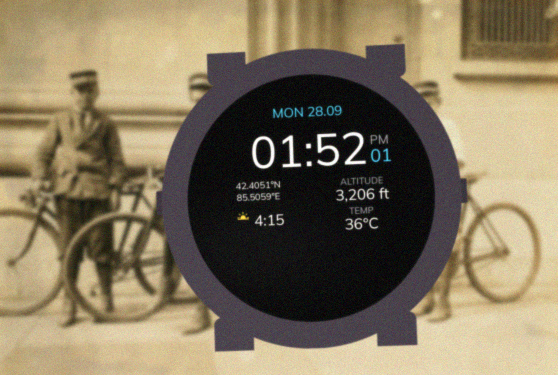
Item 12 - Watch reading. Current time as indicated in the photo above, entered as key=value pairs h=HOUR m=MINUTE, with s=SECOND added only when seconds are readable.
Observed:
h=1 m=52 s=1
